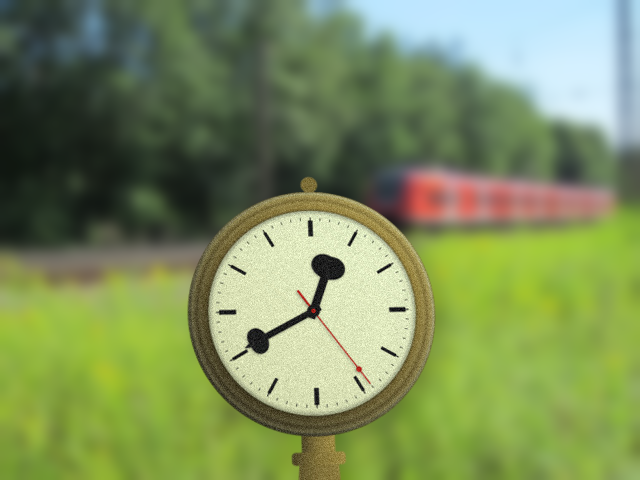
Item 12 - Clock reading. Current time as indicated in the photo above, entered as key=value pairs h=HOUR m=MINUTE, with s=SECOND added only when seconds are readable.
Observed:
h=12 m=40 s=24
